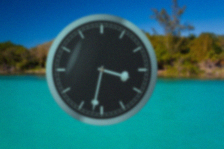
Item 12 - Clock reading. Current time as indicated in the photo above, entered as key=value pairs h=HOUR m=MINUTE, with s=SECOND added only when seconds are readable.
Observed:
h=3 m=32
